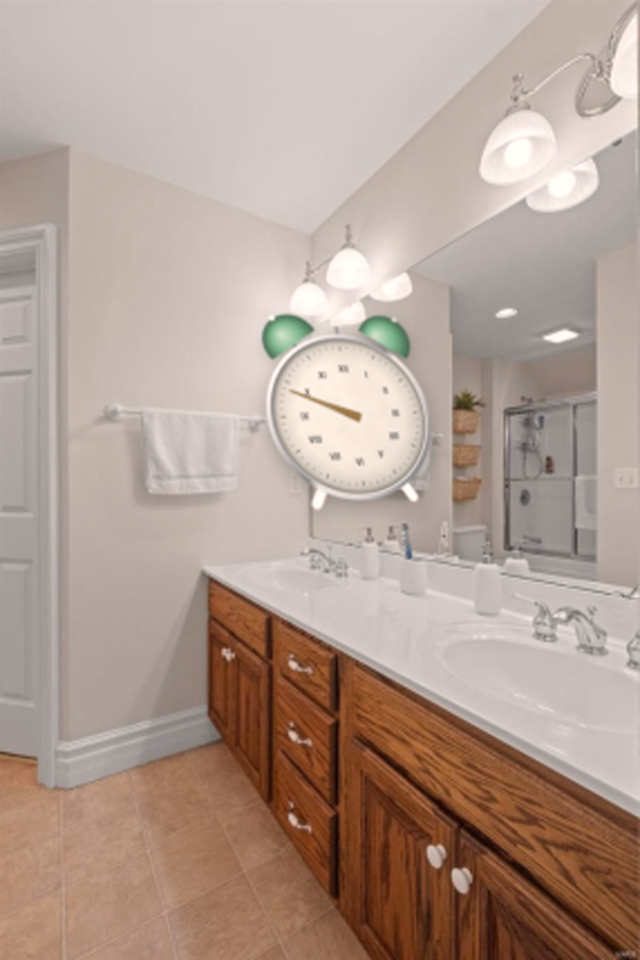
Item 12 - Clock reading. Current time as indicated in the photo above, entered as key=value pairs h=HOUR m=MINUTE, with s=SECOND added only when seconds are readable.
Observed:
h=9 m=49
